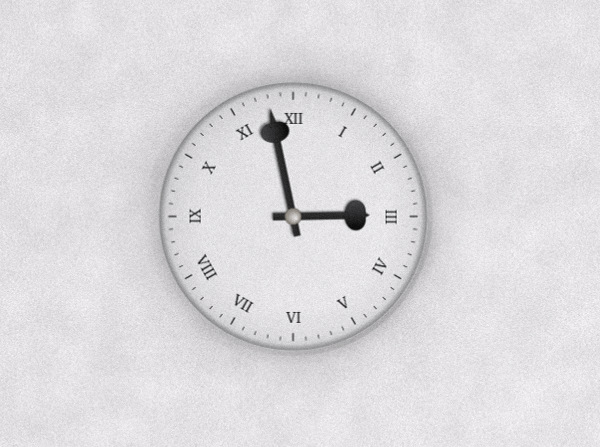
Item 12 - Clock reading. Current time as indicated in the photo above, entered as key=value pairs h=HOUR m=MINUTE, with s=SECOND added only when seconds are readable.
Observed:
h=2 m=58
